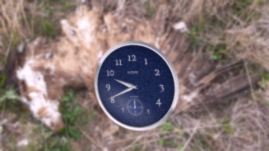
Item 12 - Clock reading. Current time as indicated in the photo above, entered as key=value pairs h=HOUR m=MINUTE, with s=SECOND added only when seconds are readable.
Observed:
h=9 m=41
